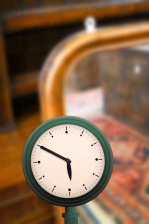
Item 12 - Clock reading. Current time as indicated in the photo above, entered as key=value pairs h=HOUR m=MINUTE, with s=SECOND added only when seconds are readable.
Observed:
h=5 m=50
